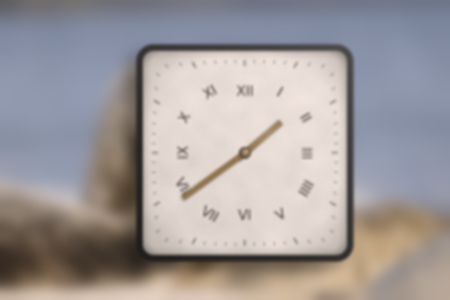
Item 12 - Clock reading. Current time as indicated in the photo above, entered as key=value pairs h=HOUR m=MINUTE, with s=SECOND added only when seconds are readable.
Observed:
h=1 m=39
